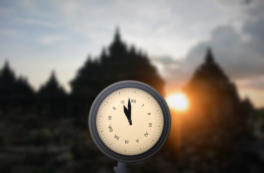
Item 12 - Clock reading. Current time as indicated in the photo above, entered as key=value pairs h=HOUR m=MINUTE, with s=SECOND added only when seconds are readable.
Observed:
h=10 m=58
